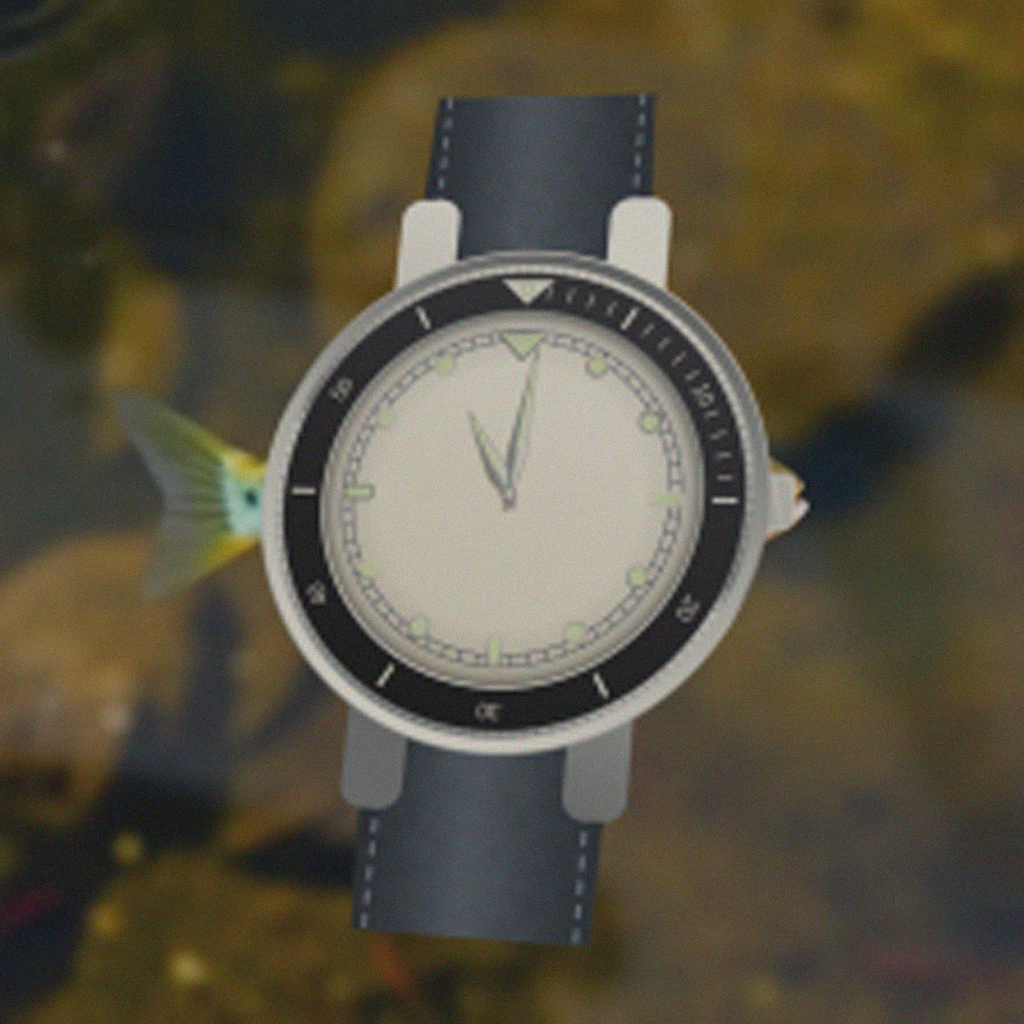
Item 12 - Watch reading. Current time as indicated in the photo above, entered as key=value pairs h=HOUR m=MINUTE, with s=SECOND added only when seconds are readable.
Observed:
h=11 m=1
